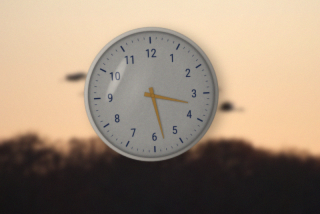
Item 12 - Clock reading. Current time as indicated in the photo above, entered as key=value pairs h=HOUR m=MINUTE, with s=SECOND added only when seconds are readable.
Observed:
h=3 m=28
